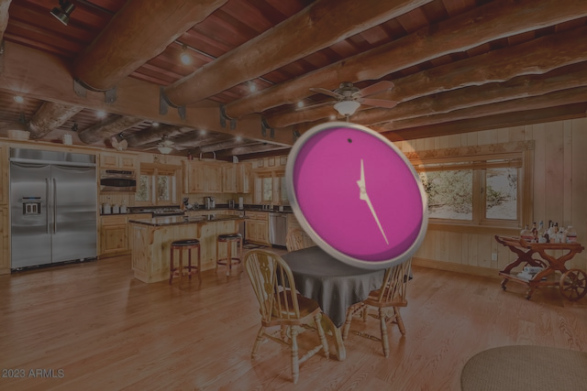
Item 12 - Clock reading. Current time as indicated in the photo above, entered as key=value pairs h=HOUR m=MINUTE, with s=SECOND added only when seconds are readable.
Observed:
h=12 m=28
